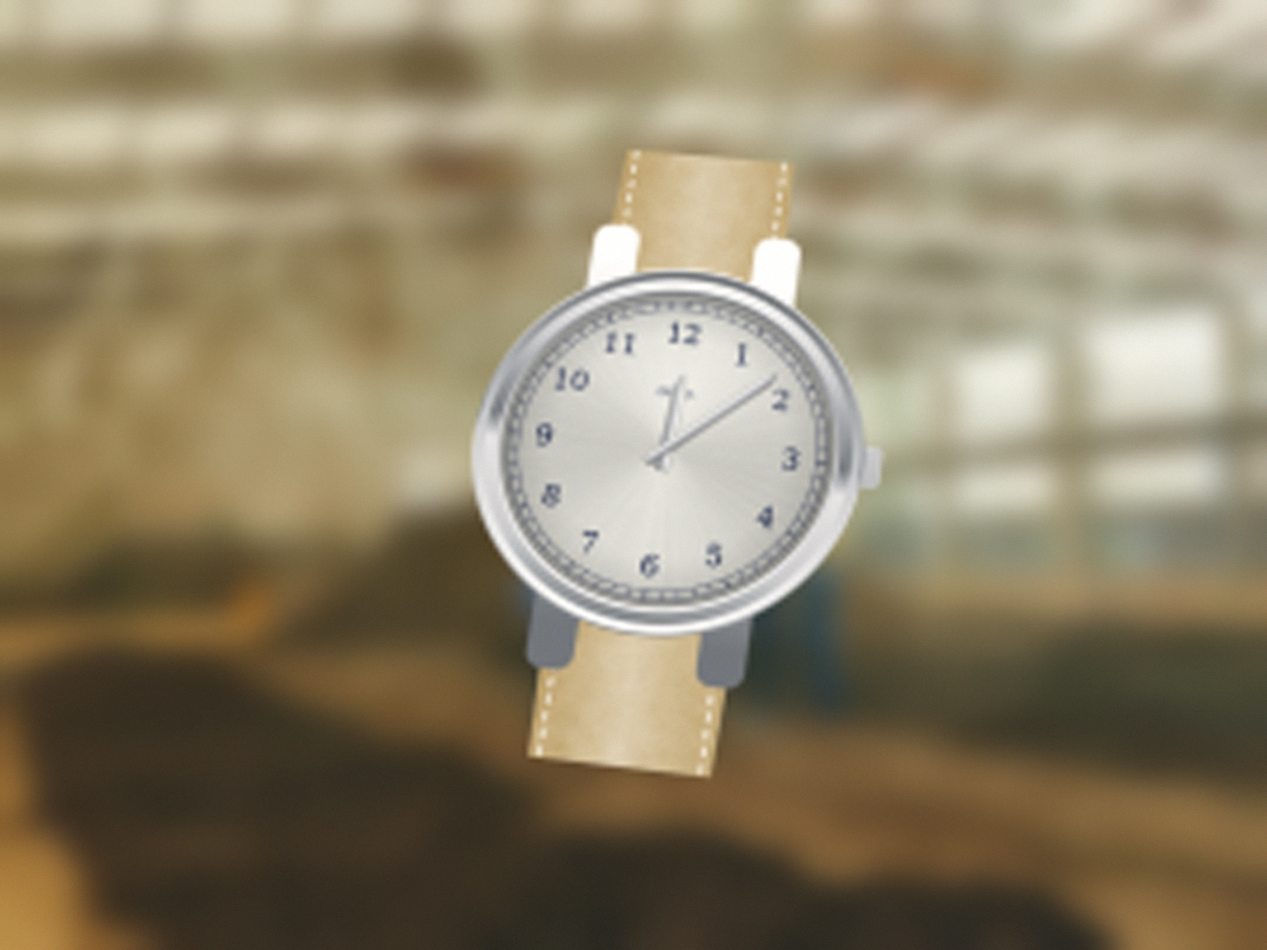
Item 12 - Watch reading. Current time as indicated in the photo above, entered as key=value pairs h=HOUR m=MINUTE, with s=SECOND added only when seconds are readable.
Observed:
h=12 m=8
